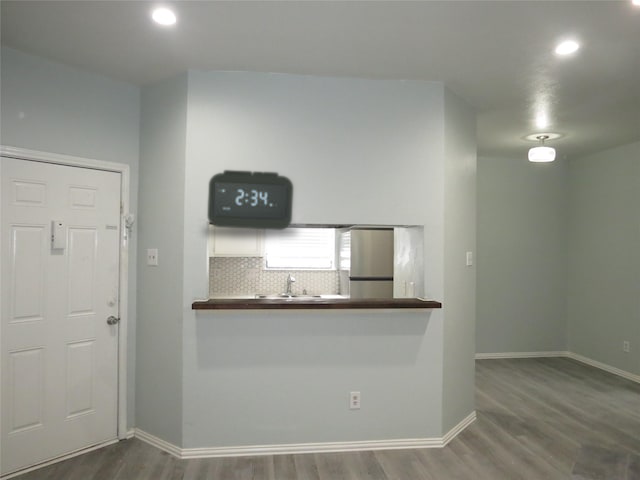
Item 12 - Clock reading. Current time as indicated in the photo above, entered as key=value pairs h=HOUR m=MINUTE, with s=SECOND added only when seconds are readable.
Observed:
h=2 m=34
